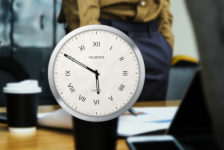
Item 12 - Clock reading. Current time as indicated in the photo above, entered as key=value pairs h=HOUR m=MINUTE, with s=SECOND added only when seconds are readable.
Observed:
h=5 m=50
